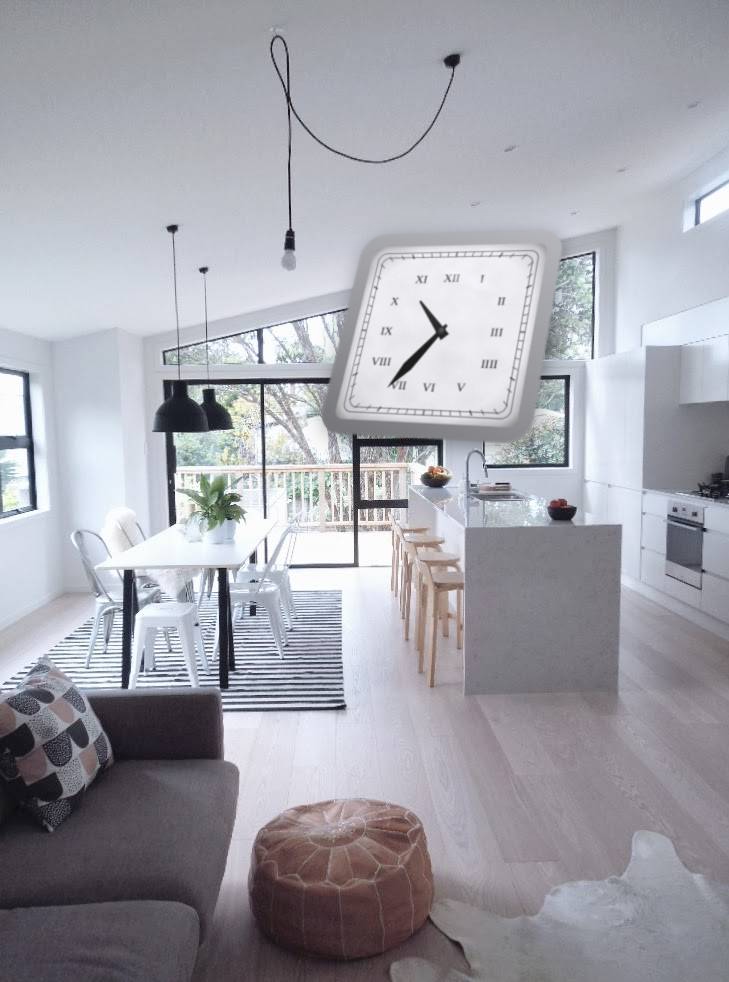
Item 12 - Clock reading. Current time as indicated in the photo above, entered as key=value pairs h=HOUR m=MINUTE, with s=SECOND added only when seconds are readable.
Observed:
h=10 m=36
